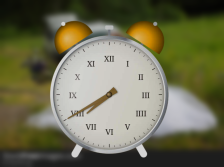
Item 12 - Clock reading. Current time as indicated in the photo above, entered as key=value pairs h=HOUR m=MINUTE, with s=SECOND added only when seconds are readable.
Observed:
h=7 m=40
